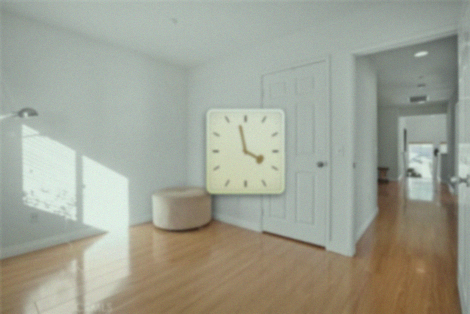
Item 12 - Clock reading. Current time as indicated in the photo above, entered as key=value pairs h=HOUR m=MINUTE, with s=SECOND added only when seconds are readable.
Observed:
h=3 m=58
